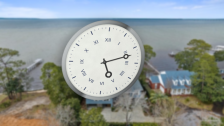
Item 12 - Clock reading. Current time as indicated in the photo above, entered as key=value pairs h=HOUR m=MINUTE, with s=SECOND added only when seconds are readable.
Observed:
h=5 m=12
